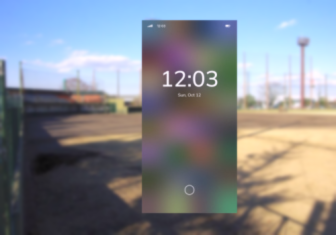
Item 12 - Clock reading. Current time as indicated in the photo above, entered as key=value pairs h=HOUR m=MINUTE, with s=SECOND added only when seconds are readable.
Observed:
h=12 m=3
